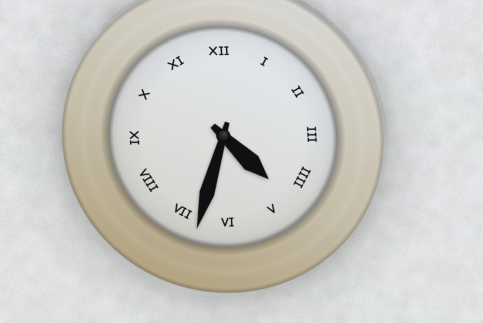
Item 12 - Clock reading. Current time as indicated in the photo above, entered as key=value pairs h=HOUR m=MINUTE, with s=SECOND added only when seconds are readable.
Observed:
h=4 m=33
